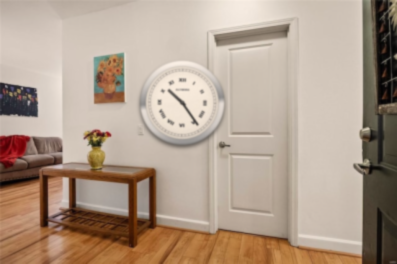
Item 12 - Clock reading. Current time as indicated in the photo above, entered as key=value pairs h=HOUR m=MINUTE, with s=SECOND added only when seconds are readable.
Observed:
h=10 m=24
